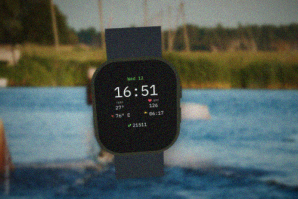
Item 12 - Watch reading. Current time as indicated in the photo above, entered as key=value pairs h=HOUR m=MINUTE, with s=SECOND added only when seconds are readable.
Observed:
h=16 m=51
